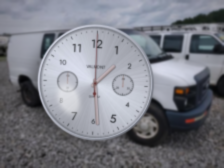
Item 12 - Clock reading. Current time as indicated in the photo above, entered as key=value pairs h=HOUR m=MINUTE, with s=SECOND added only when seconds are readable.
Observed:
h=1 m=29
